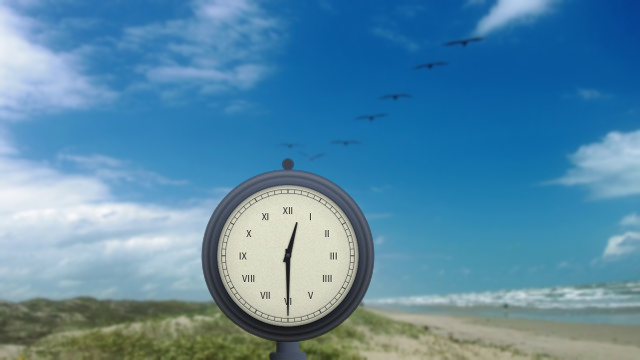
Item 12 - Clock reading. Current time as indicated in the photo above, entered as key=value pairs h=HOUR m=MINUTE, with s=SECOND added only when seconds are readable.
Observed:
h=12 m=30
